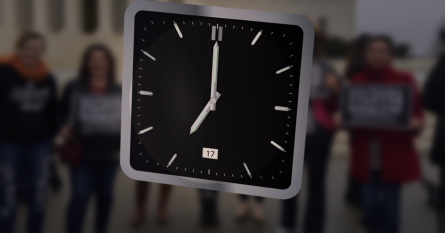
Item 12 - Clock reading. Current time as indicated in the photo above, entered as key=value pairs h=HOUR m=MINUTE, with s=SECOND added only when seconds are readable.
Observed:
h=7 m=0
